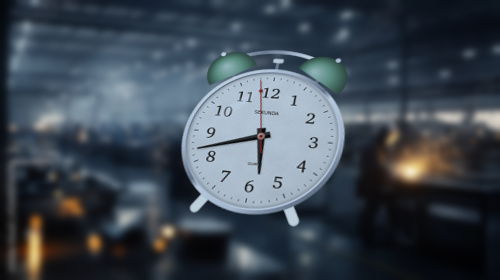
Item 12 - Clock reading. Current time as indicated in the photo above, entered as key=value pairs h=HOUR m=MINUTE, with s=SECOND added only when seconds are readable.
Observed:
h=5 m=41 s=58
